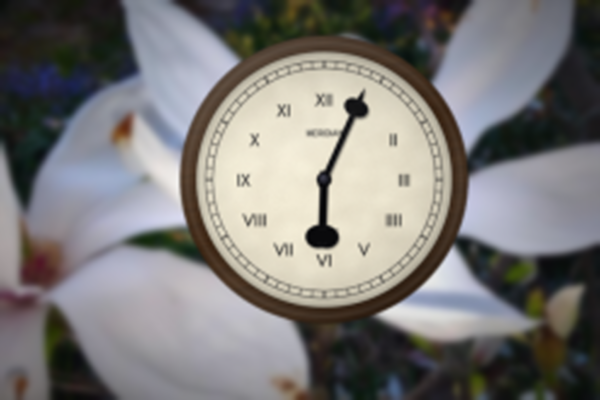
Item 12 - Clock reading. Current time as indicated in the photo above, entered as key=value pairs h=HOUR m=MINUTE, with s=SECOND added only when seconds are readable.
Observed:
h=6 m=4
